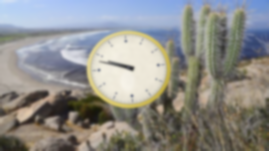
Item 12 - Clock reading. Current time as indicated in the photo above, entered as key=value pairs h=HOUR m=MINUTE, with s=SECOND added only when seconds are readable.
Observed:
h=9 m=48
